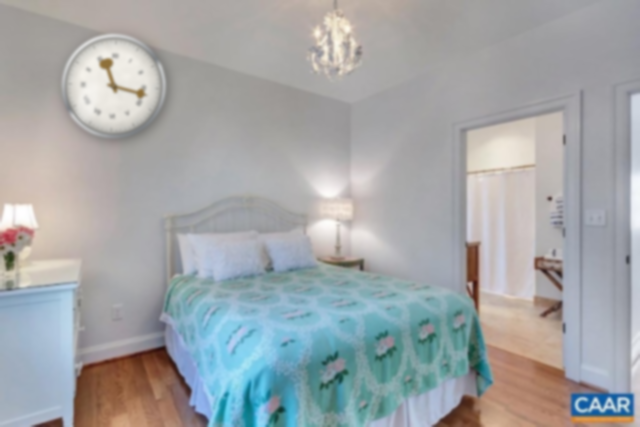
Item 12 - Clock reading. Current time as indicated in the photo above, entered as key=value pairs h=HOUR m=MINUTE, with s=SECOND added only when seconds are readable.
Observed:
h=11 m=17
